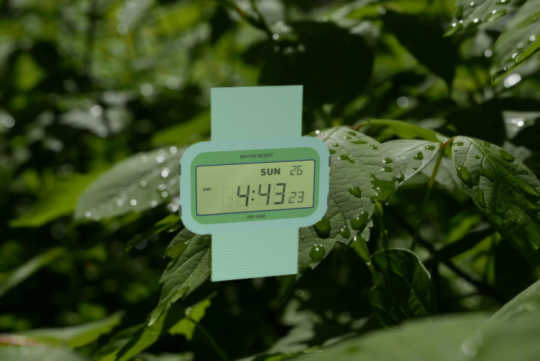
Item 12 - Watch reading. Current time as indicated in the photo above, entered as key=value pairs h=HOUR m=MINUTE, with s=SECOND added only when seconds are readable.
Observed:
h=4 m=43 s=23
